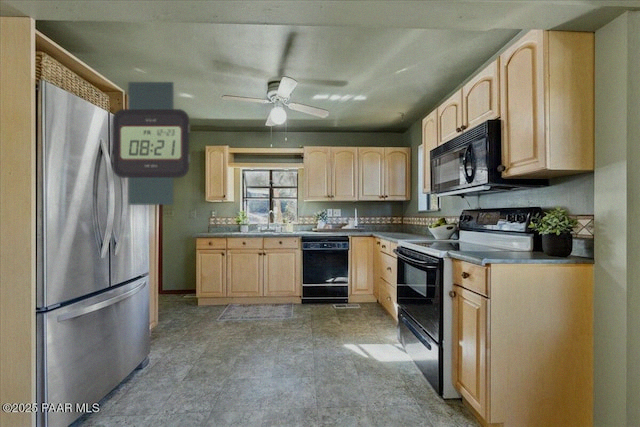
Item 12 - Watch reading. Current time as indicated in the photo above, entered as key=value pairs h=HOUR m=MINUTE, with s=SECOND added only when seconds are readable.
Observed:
h=8 m=21
